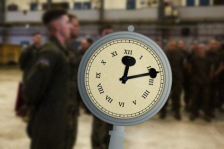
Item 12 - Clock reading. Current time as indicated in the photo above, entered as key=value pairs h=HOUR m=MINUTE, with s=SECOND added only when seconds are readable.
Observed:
h=12 m=12
